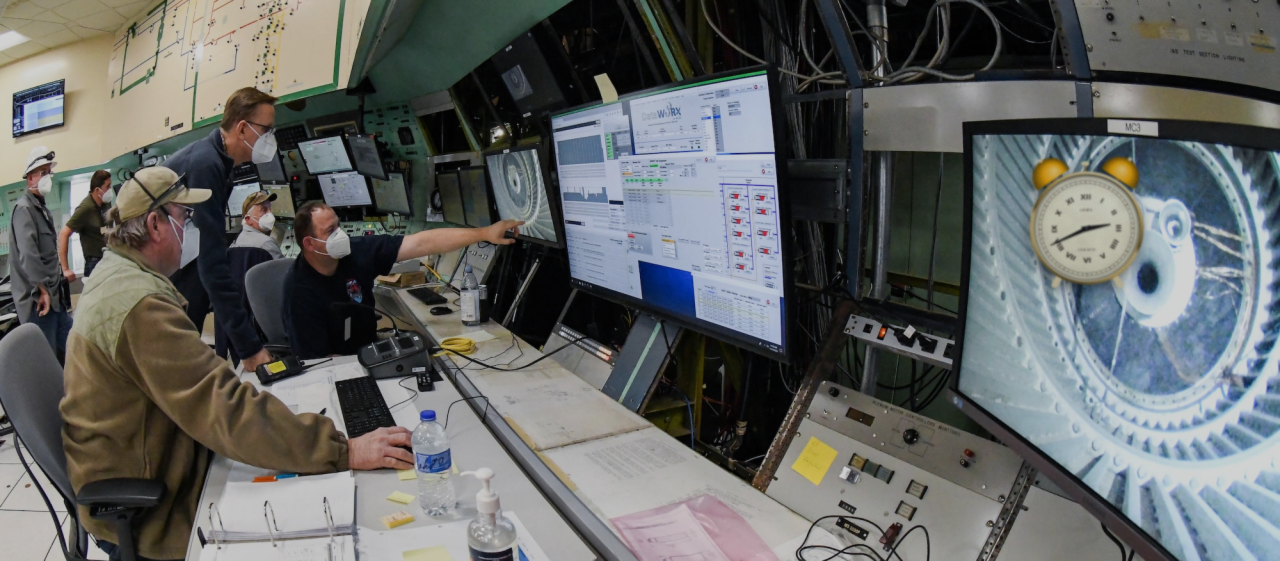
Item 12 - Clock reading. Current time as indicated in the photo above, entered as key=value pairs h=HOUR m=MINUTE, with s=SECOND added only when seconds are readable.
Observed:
h=2 m=41
